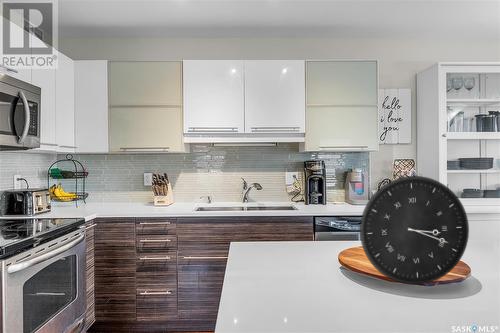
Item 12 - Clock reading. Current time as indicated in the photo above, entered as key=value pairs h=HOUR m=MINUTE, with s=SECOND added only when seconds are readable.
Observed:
h=3 m=19
